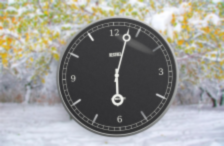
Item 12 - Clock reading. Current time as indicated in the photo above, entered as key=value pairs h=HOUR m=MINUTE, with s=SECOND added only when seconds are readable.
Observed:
h=6 m=3
